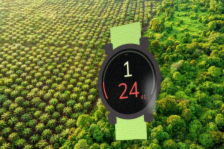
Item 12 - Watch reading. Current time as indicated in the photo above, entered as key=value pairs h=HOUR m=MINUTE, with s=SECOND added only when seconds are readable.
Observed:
h=1 m=24
